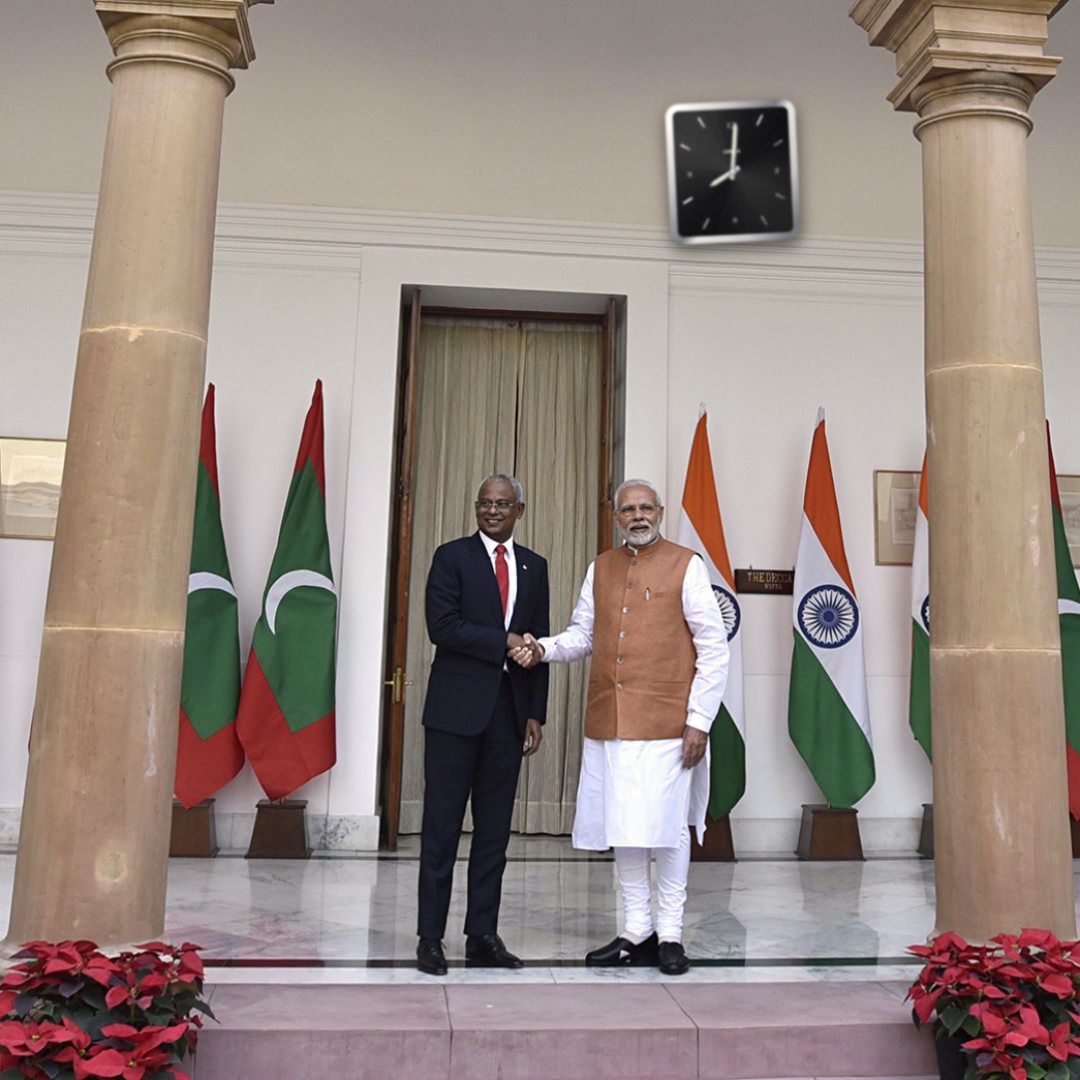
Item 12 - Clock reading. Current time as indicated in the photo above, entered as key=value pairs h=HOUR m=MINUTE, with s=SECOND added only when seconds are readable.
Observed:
h=8 m=1
